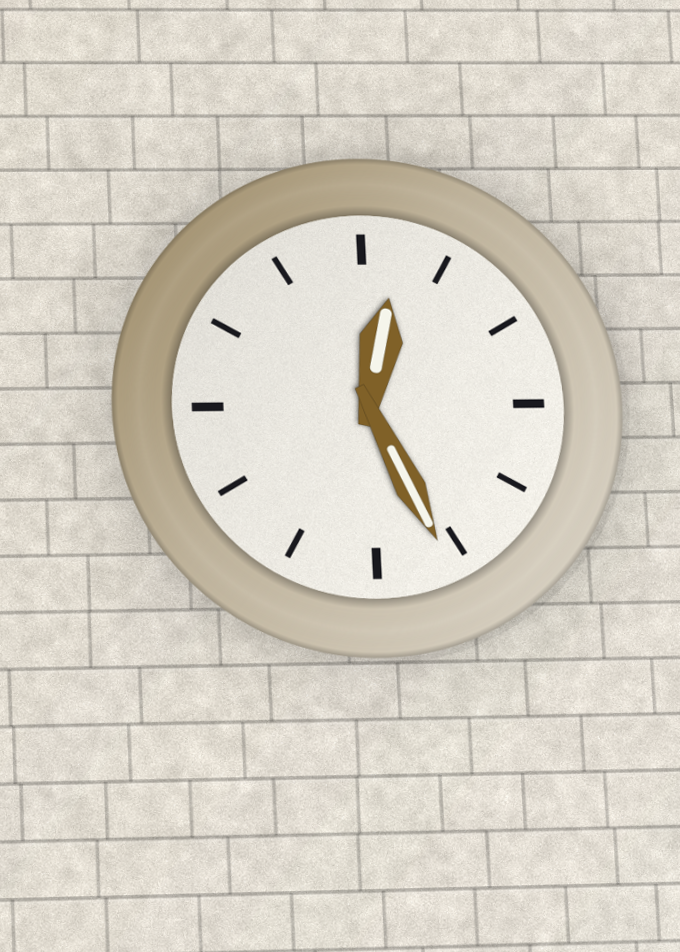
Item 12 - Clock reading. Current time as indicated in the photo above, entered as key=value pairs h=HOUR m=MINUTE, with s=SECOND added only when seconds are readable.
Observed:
h=12 m=26
